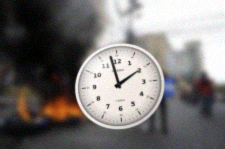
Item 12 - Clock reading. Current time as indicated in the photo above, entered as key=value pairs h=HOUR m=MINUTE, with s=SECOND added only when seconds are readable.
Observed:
h=1 m=58
